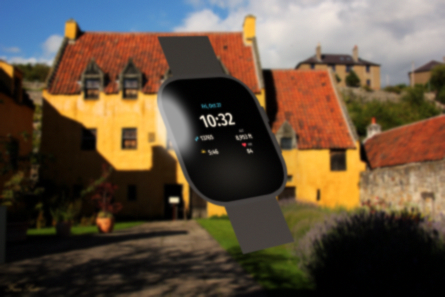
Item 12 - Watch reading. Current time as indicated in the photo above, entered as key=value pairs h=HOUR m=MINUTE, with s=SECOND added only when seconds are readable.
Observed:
h=10 m=32
